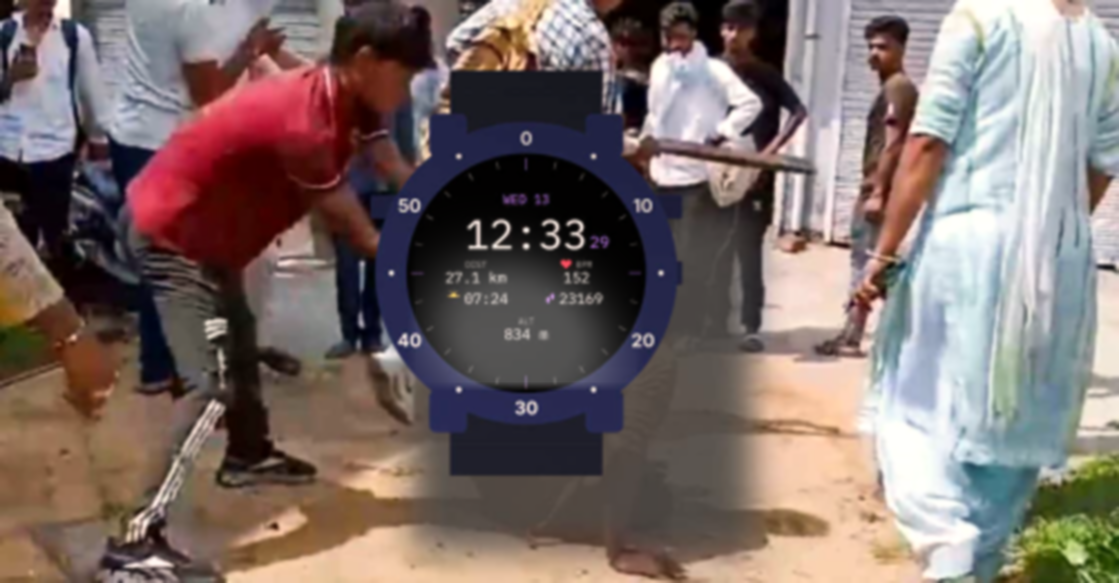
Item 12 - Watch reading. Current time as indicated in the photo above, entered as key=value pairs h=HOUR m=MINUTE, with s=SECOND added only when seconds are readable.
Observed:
h=12 m=33
